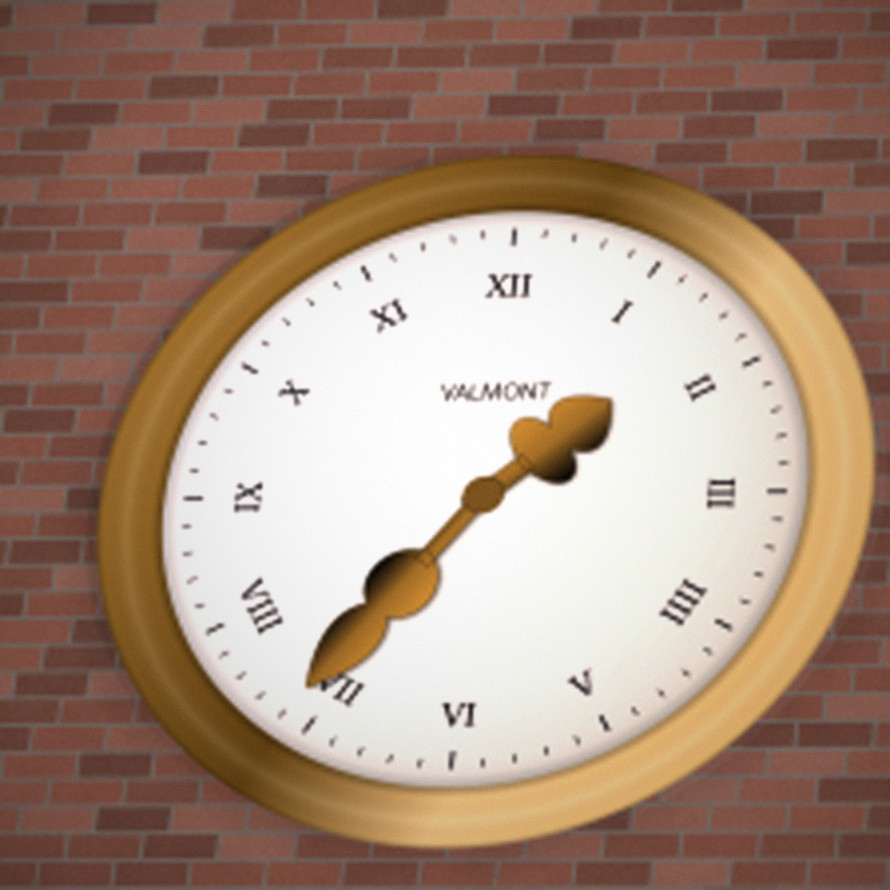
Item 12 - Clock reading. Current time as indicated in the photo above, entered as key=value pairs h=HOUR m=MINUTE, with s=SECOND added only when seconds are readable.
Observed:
h=1 m=36
